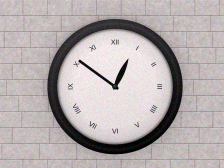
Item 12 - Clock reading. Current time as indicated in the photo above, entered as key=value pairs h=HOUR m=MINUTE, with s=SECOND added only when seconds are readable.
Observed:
h=12 m=51
